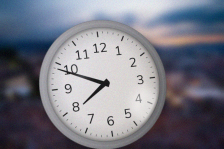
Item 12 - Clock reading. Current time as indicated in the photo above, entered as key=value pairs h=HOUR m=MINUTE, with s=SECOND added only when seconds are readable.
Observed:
h=7 m=49
